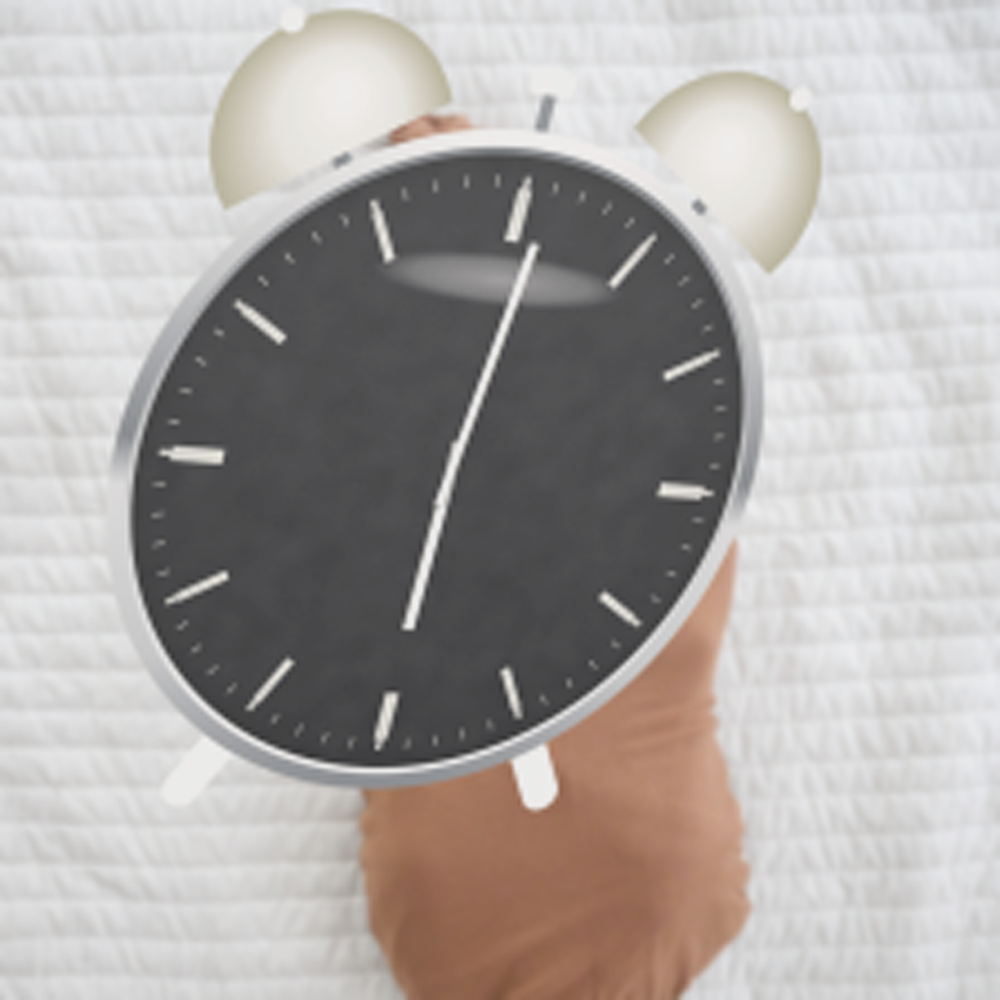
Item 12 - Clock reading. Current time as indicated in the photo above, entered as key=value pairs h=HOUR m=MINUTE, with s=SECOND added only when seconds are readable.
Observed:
h=6 m=1
